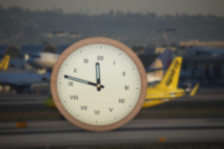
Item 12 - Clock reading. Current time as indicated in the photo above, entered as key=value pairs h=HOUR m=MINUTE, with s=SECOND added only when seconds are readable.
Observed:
h=11 m=47
